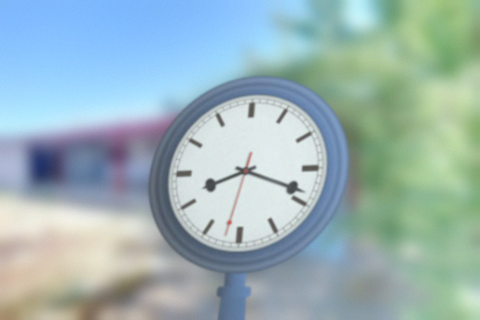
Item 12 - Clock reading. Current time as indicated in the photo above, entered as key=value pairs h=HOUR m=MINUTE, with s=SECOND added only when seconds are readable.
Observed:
h=8 m=18 s=32
